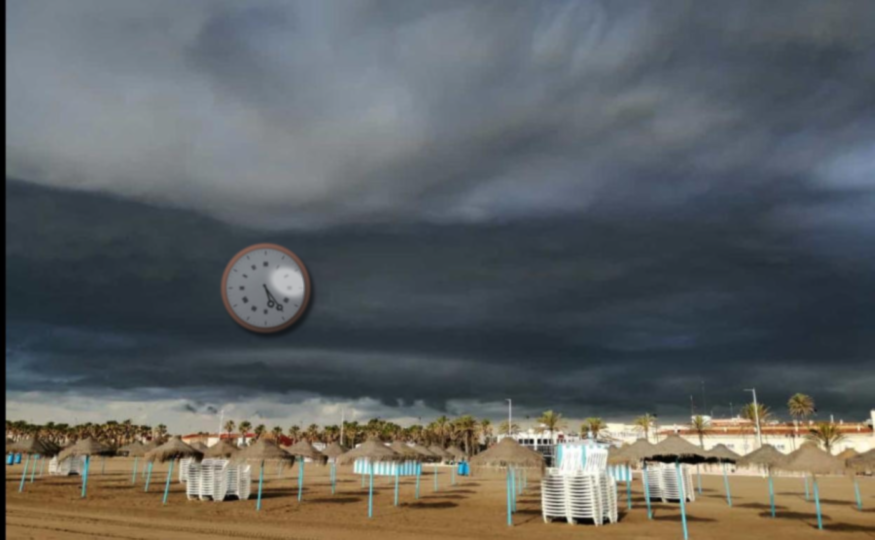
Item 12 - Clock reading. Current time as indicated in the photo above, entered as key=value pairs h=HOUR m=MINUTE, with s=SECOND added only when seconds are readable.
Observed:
h=5 m=24
